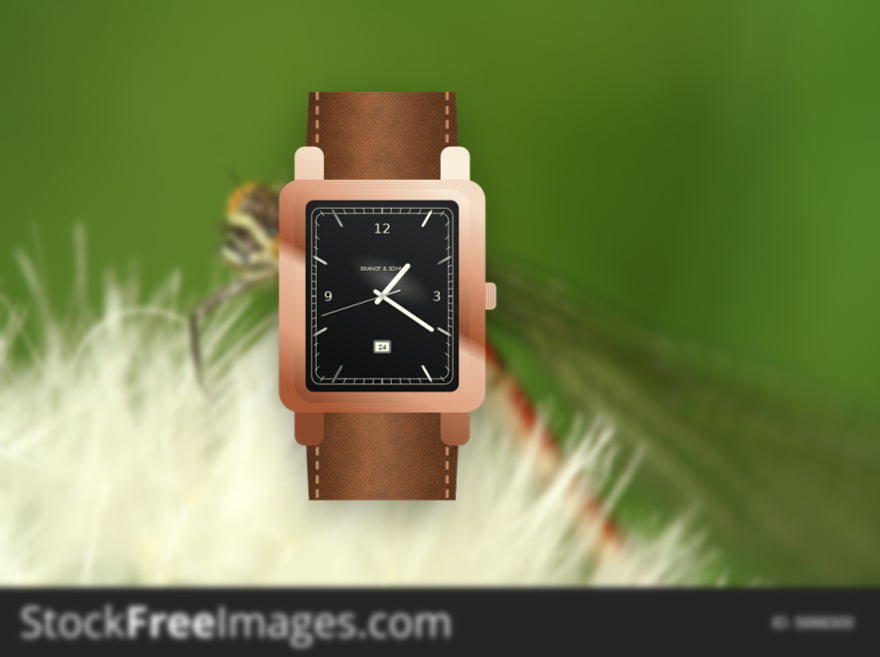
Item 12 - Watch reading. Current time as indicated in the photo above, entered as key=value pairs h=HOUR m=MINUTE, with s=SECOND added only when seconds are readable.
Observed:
h=1 m=20 s=42
